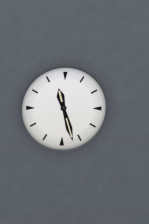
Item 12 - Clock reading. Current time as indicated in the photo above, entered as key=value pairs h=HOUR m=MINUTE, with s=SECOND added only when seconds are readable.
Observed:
h=11 m=27
